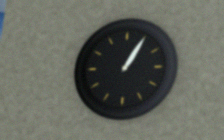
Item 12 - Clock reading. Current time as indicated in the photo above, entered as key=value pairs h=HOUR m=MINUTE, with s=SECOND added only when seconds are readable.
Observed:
h=1 m=5
